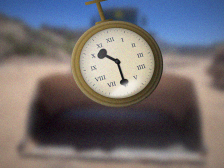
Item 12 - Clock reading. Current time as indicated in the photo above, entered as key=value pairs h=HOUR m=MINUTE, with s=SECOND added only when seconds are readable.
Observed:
h=10 m=30
